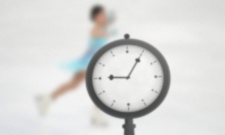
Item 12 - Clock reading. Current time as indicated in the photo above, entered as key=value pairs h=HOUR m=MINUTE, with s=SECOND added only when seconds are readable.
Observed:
h=9 m=5
